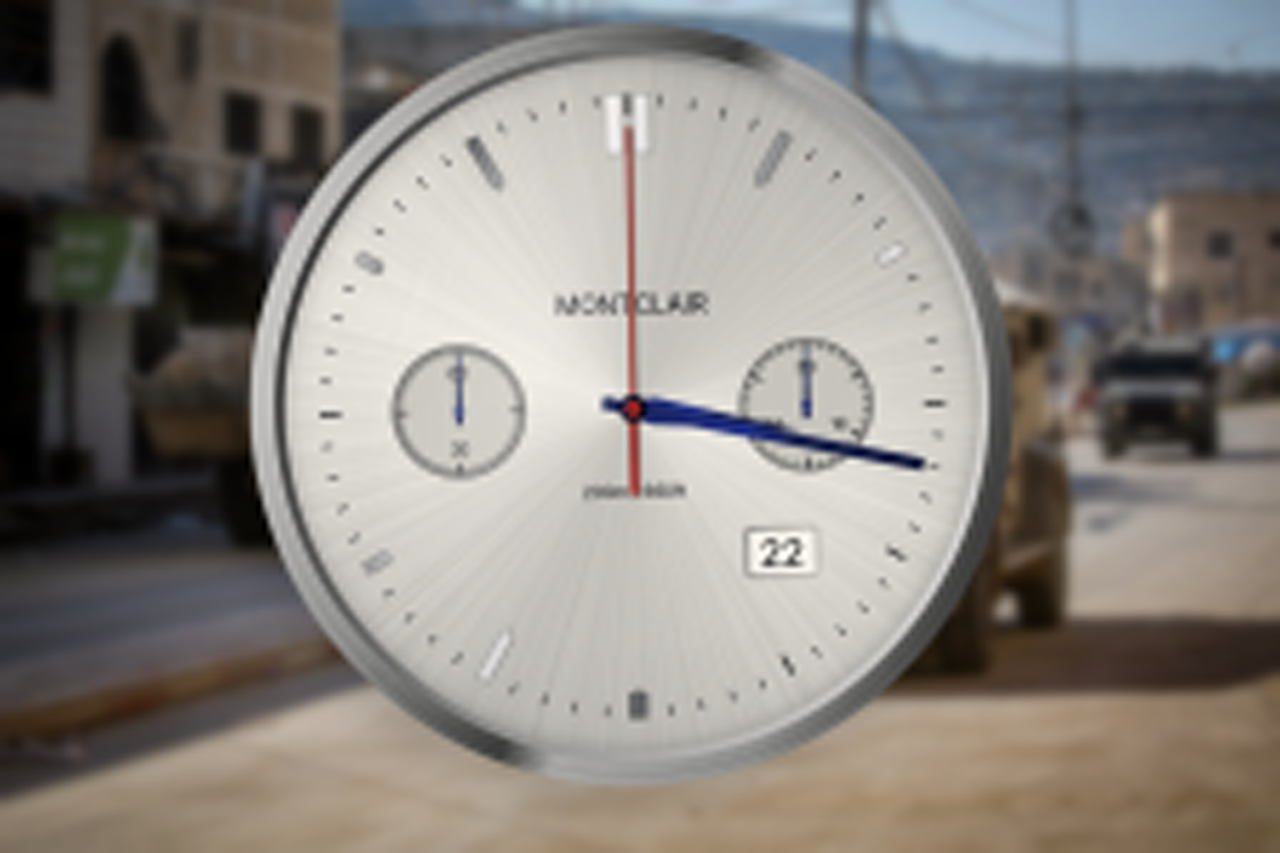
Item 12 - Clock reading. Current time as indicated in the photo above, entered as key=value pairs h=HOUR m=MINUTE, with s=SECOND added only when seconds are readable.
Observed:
h=3 m=17
